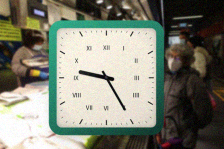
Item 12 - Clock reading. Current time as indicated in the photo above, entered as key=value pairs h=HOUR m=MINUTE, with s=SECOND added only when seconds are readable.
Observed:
h=9 m=25
